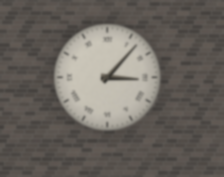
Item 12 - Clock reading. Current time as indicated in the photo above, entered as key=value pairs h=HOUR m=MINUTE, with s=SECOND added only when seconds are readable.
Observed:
h=3 m=7
